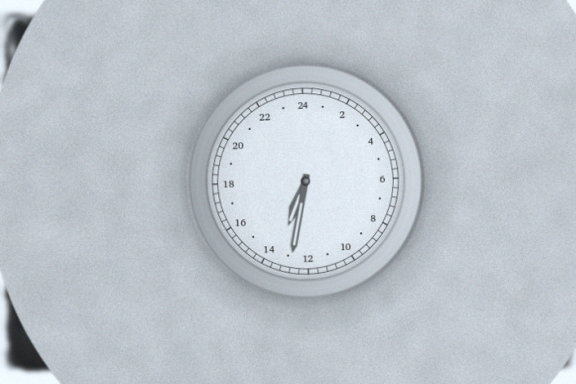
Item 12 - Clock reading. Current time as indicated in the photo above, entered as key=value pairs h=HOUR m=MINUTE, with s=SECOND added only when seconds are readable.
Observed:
h=13 m=32
